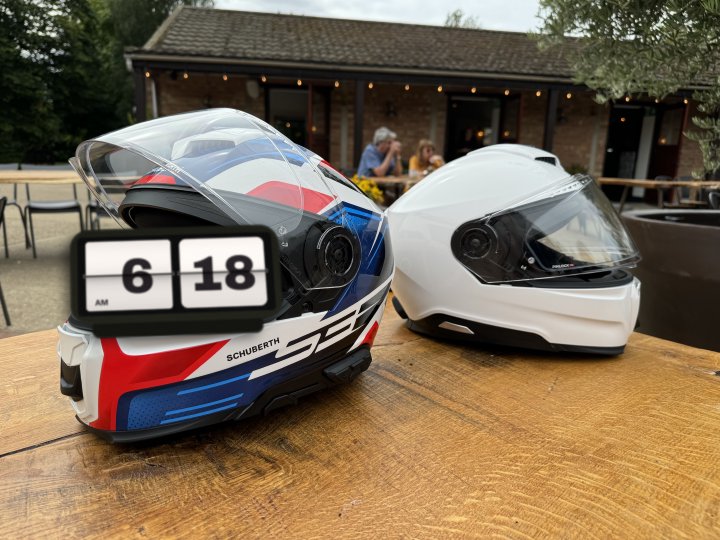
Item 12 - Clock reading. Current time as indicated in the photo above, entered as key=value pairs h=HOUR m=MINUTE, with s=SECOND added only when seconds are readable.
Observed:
h=6 m=18
